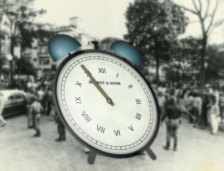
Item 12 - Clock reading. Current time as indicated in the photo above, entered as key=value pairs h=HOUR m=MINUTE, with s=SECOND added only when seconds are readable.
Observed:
h=10 m=55
